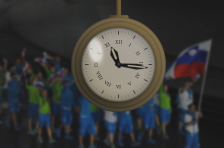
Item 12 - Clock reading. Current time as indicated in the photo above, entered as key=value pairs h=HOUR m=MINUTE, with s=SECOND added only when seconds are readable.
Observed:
h=11 m=16
